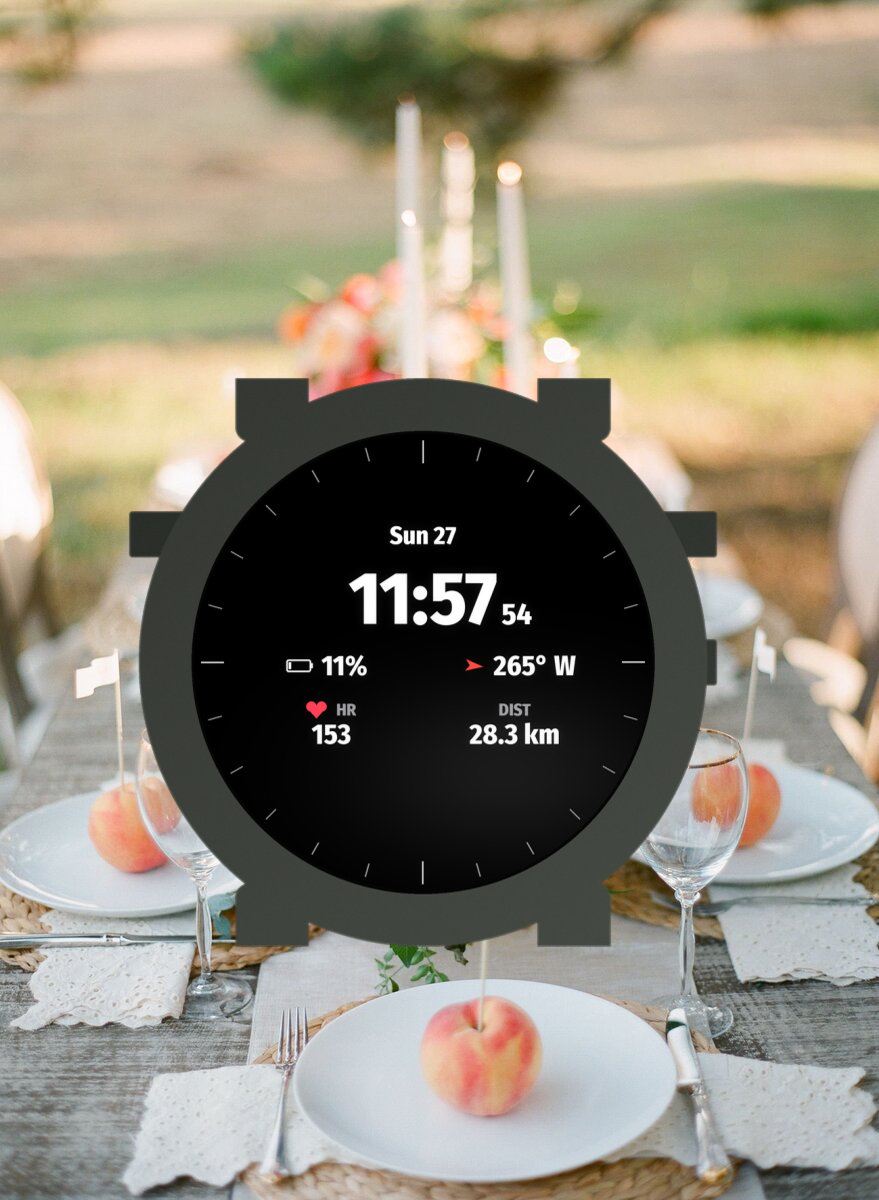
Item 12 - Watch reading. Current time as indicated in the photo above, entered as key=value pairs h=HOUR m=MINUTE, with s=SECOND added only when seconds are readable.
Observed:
h=11 m=57 s=54
